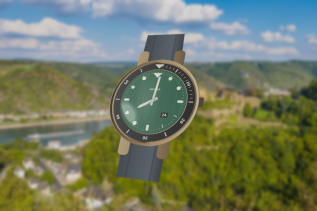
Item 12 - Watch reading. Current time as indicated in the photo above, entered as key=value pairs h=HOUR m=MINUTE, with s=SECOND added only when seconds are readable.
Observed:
h=8 m=1
